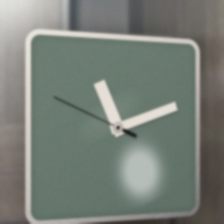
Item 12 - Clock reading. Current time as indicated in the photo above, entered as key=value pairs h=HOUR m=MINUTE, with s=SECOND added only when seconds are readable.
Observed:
h=11 m=11 s=49
